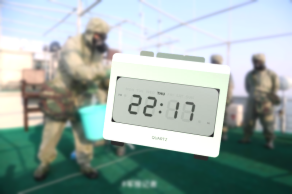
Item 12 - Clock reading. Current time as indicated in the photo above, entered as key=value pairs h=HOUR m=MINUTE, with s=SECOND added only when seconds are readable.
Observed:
h=22 m=17
